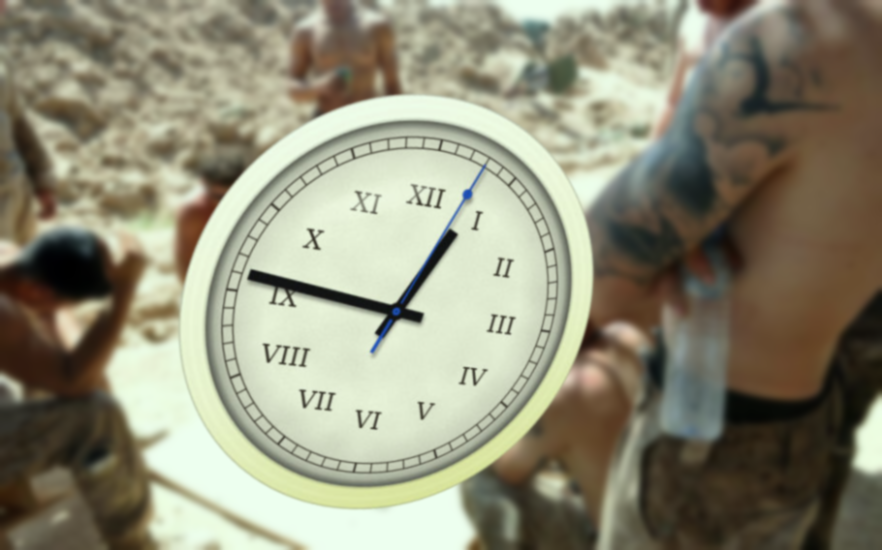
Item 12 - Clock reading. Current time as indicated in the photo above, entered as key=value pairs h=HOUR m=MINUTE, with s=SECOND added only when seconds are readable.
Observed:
h=12 m=46 s=3
